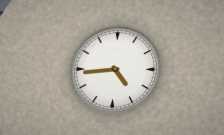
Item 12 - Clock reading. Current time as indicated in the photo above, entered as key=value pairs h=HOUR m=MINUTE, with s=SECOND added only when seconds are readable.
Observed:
h=4 m=44
